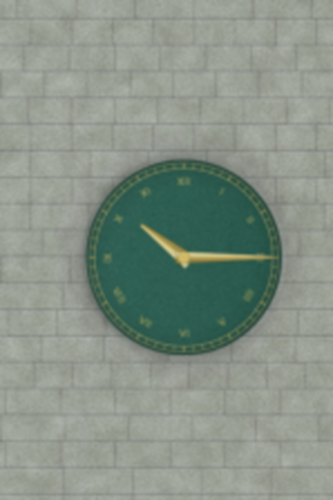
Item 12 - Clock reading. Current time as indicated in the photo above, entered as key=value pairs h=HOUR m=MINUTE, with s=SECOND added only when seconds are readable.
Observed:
h=10 m=15
